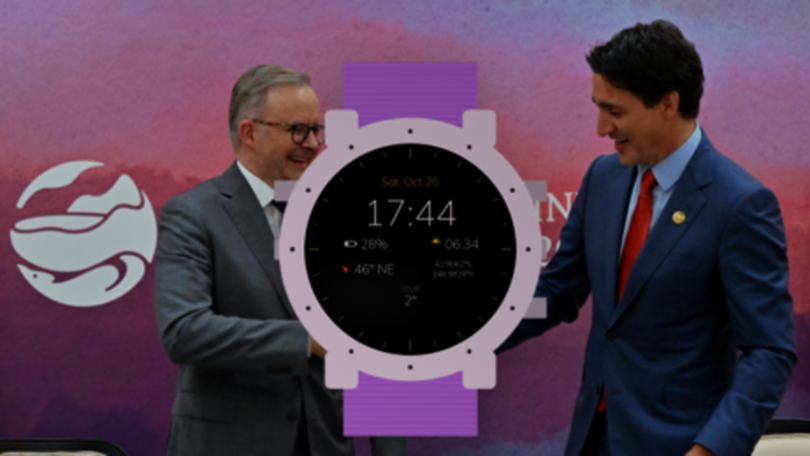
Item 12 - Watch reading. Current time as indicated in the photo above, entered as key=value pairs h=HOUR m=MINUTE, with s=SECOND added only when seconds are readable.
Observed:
h=17 m=44
